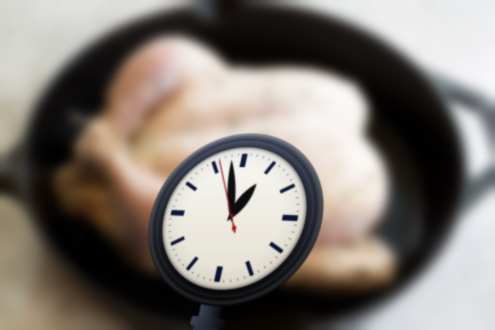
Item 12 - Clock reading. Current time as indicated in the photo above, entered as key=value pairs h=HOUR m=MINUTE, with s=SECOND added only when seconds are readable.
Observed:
h=12 m=57 s=56
